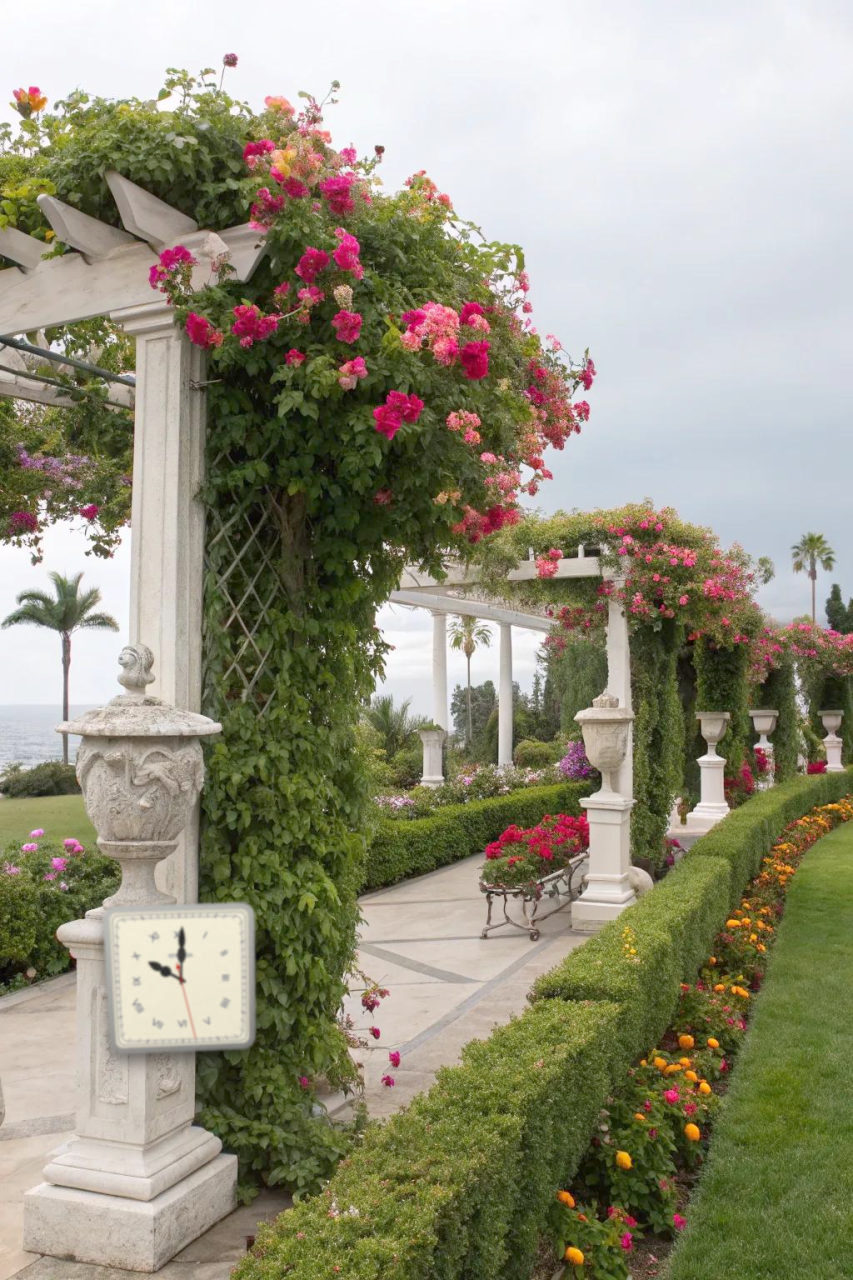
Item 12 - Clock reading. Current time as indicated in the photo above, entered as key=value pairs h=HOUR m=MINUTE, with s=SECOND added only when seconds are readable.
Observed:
h=10 m=0 s=28
